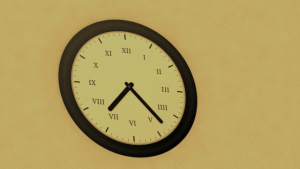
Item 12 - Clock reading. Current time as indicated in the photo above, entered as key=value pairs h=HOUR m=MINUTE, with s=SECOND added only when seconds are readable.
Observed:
h=7 m=23
